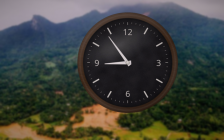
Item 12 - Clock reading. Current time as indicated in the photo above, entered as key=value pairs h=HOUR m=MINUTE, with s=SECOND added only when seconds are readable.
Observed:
h=8 m=54
